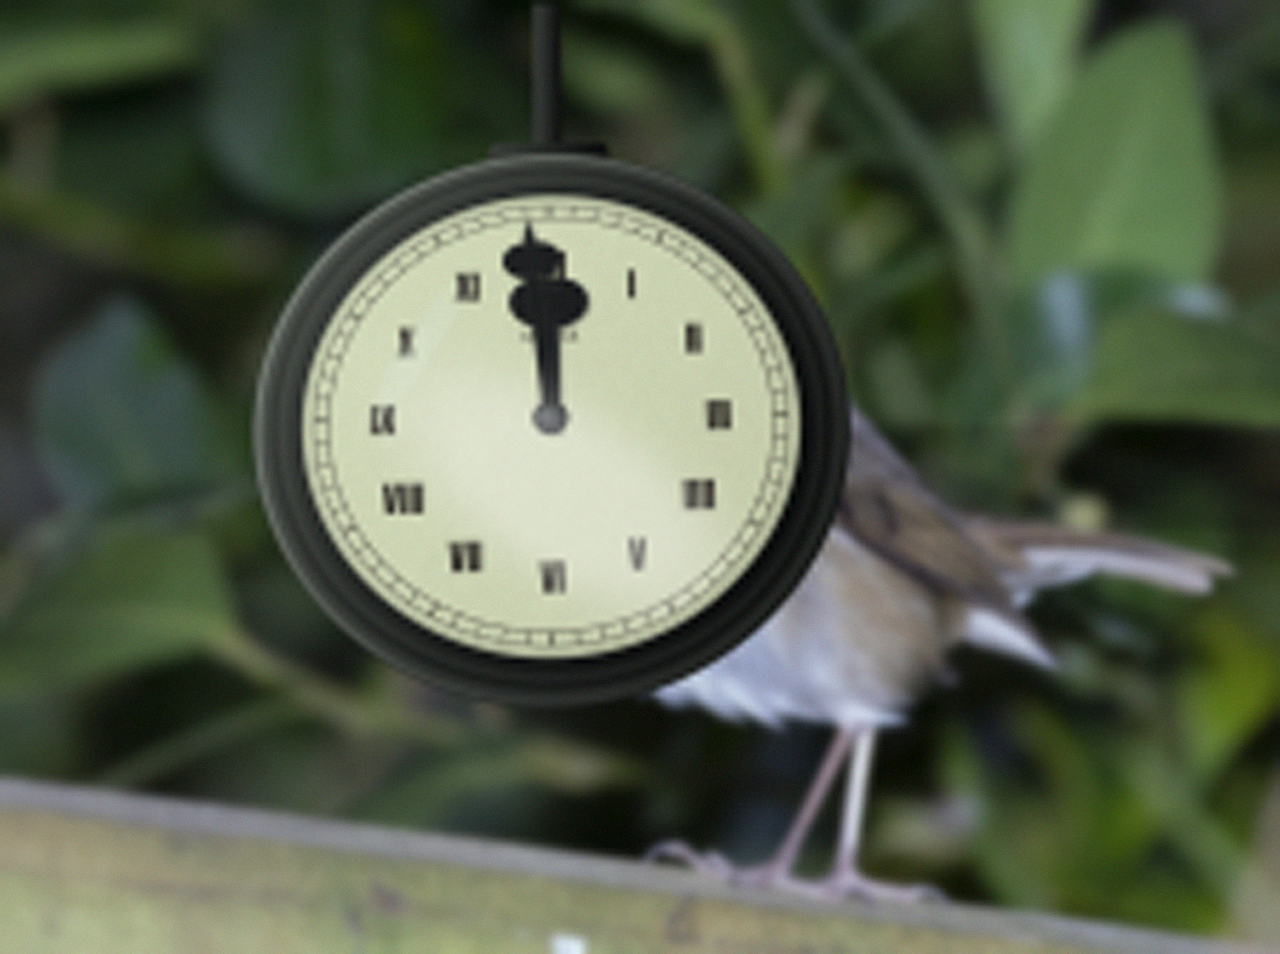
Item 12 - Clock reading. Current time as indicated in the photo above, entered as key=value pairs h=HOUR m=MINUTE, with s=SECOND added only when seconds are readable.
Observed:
h=11 m=59
